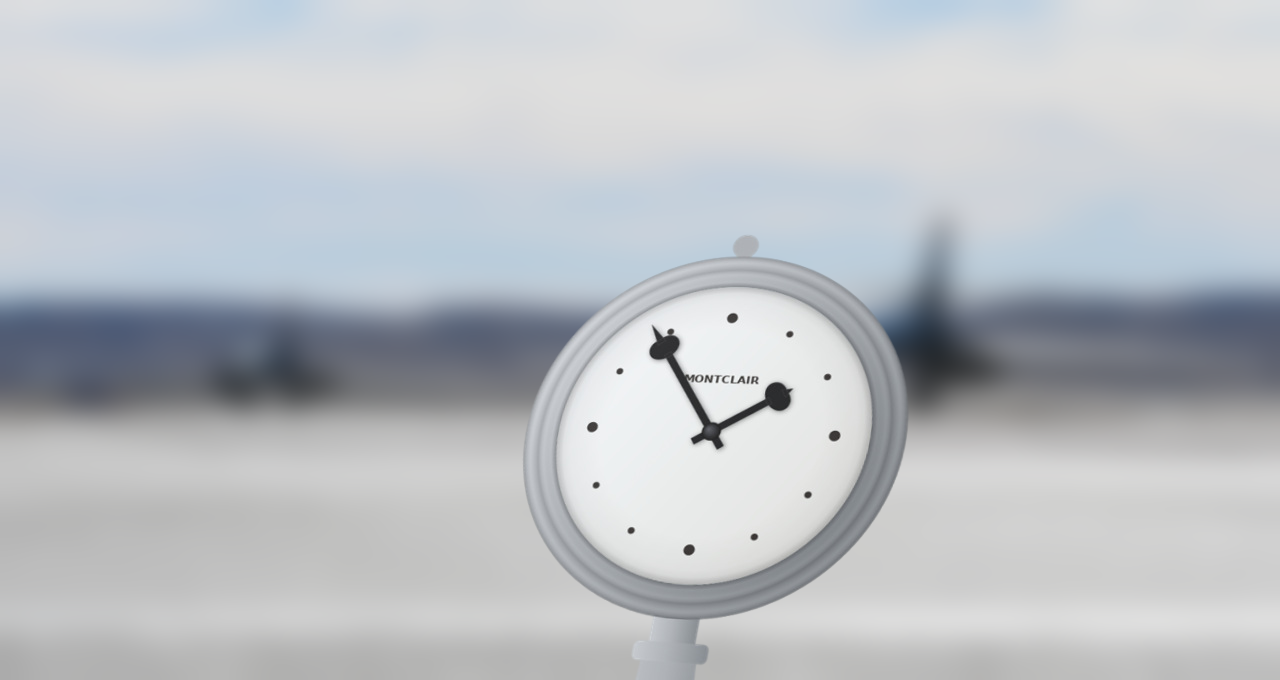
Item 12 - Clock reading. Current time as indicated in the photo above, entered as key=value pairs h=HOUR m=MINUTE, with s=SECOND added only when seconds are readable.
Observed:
h=1 m=54
